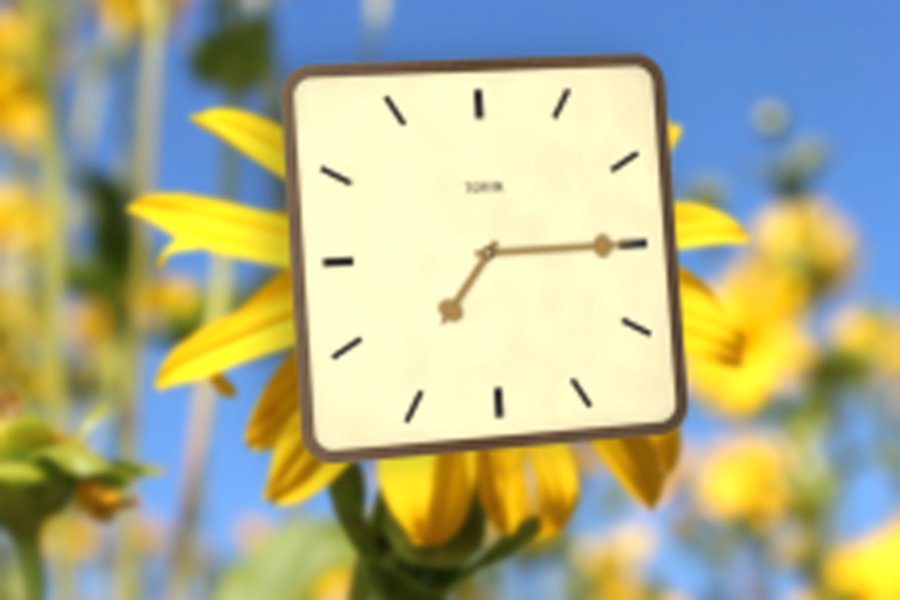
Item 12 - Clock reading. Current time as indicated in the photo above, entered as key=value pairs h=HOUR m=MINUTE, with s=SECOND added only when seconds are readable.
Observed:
h=7 m=15
